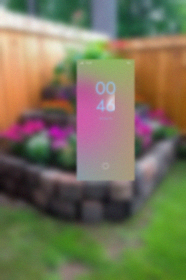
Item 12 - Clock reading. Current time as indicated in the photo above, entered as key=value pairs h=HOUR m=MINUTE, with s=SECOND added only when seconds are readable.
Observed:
h=0 m=46
